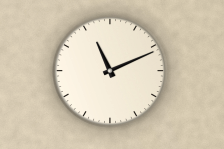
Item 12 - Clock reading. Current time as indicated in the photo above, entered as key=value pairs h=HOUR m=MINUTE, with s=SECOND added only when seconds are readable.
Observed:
h=11 m=11
